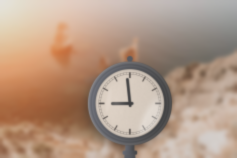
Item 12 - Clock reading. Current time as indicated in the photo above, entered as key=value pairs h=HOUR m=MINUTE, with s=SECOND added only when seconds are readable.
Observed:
h=8 m=59
